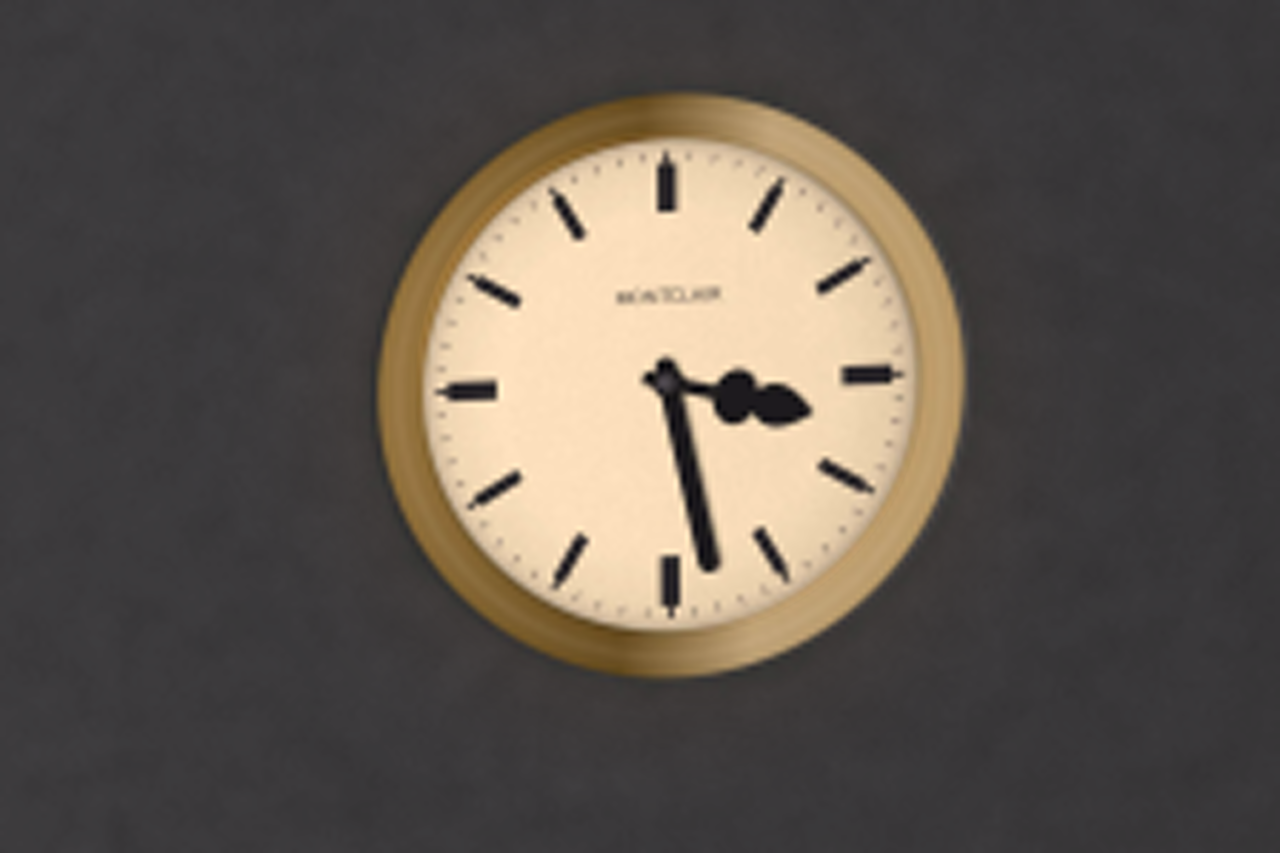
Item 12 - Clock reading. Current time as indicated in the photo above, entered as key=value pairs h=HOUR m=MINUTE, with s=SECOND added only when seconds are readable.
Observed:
h=3 m=28
